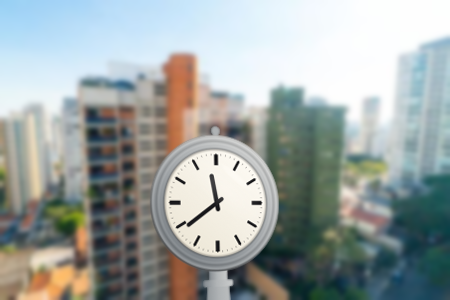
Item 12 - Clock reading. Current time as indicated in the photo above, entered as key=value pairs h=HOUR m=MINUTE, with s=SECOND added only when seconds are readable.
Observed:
h=11 m=39
